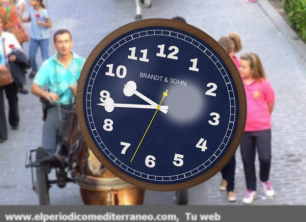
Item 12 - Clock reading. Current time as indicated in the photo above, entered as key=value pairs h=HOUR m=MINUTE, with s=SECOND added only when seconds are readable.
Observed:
h=9 m=43 s=33
